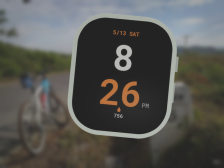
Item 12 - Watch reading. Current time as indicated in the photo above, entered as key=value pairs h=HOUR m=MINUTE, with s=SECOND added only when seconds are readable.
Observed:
h=8 m=26
